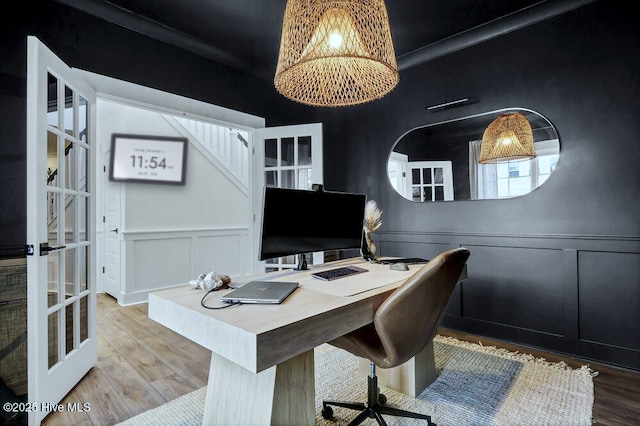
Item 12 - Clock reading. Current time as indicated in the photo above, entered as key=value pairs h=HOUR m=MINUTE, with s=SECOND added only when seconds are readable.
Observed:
h=11 m=54
